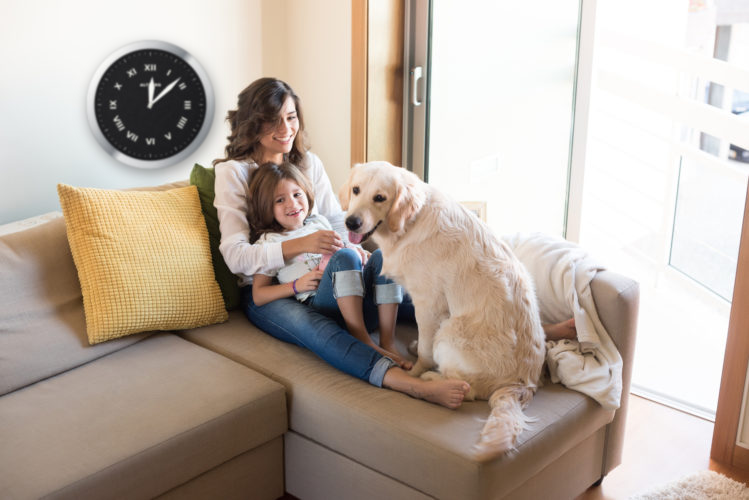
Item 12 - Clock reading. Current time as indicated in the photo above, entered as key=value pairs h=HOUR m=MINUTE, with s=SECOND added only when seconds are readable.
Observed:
h=12 m=8
